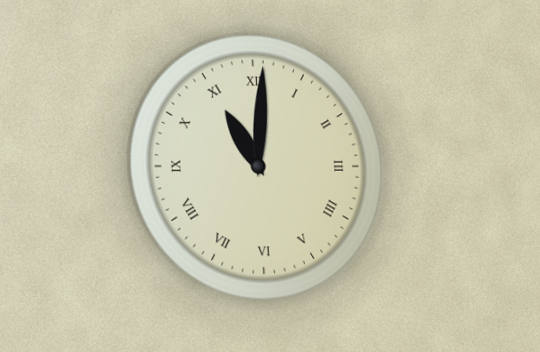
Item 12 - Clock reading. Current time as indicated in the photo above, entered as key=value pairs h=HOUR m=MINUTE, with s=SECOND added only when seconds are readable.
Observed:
h=11 m=1
